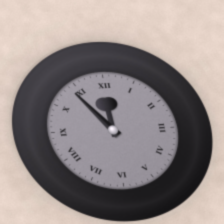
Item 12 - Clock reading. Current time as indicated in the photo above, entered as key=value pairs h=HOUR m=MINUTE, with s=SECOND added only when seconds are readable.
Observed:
h=11 m=54
